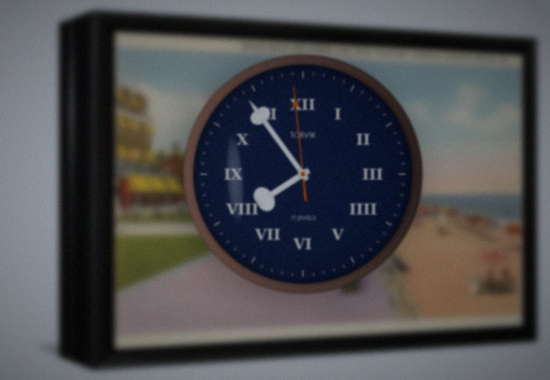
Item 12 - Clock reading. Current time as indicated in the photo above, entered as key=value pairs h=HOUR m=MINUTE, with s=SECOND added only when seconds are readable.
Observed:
h=7 m=53 s=59
